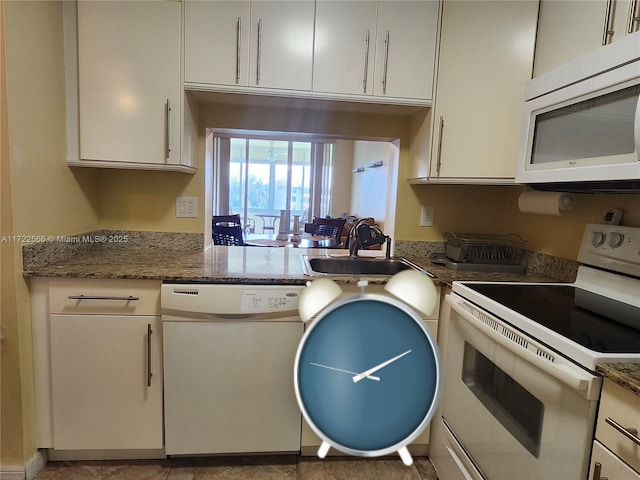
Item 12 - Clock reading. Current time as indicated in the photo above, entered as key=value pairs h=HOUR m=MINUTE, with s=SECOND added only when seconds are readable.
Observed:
h=2 m=10 s=47
